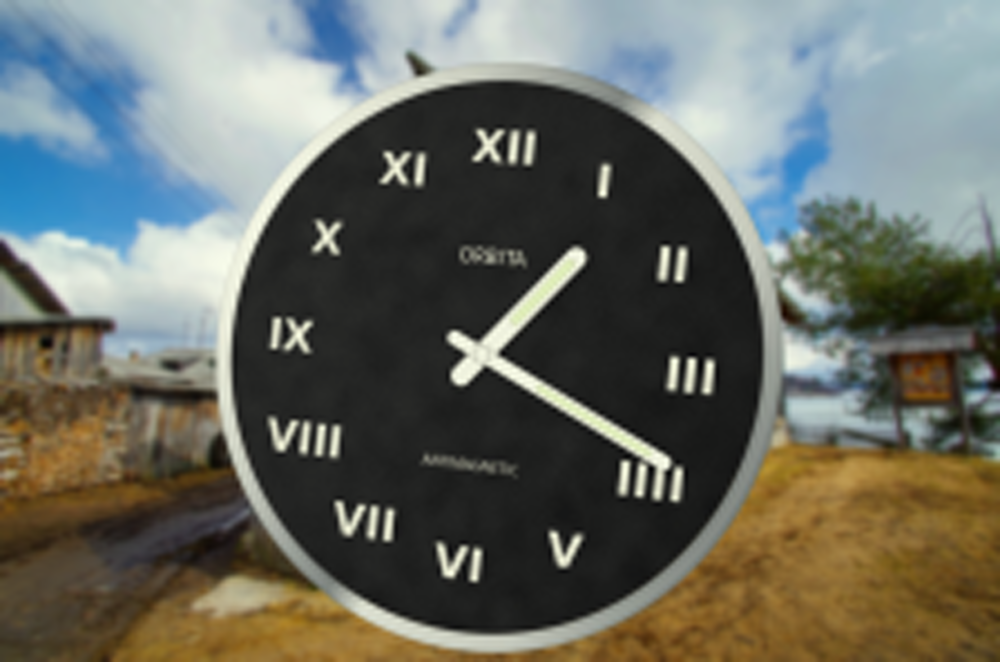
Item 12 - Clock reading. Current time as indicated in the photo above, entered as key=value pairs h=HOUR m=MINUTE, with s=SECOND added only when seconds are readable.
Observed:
h=1 m=19
